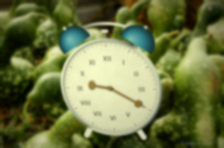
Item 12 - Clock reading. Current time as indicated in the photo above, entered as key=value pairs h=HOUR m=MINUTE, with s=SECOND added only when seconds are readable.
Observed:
h=9 m=20
